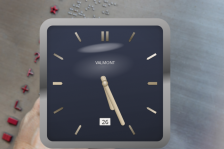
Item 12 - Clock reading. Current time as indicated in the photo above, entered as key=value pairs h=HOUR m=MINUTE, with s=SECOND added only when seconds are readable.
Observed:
h=5 m=26
